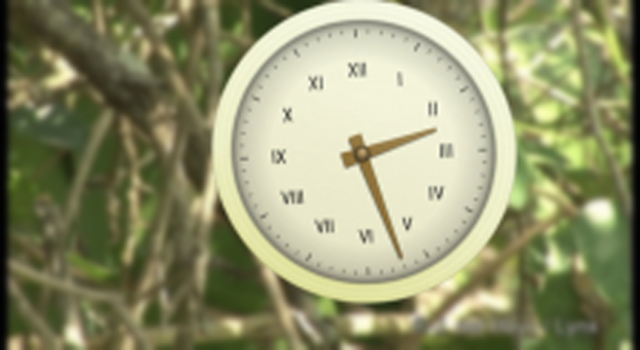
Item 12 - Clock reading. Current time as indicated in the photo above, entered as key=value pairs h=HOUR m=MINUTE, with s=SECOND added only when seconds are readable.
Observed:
h=2 m=27
